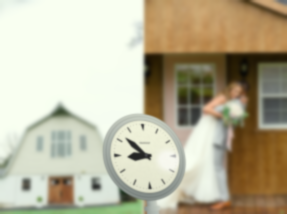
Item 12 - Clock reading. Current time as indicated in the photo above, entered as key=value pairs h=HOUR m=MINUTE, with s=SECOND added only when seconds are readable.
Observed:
h=8 m=52
